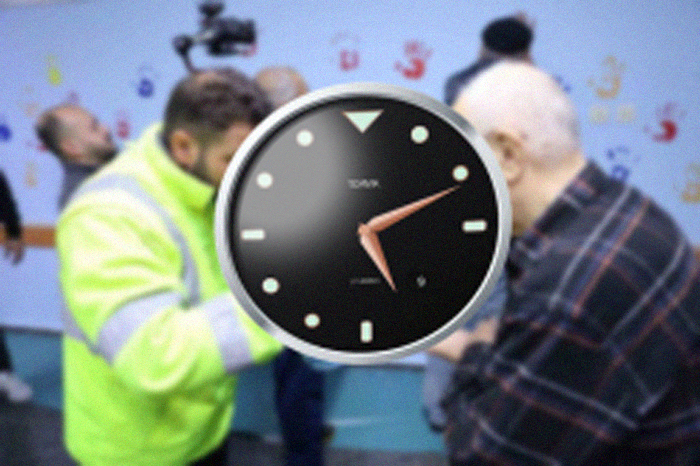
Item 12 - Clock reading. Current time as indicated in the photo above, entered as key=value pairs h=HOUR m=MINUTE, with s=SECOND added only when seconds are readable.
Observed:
h=5 m=11
